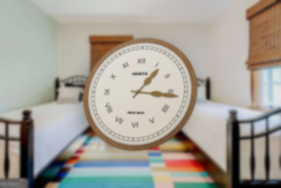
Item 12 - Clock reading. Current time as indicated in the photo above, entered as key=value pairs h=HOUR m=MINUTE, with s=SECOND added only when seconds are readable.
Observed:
h=1 m=16
